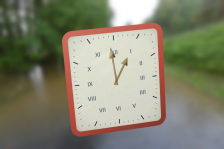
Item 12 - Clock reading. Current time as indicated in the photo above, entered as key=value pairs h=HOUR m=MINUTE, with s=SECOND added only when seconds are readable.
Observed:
h=12 m=59
